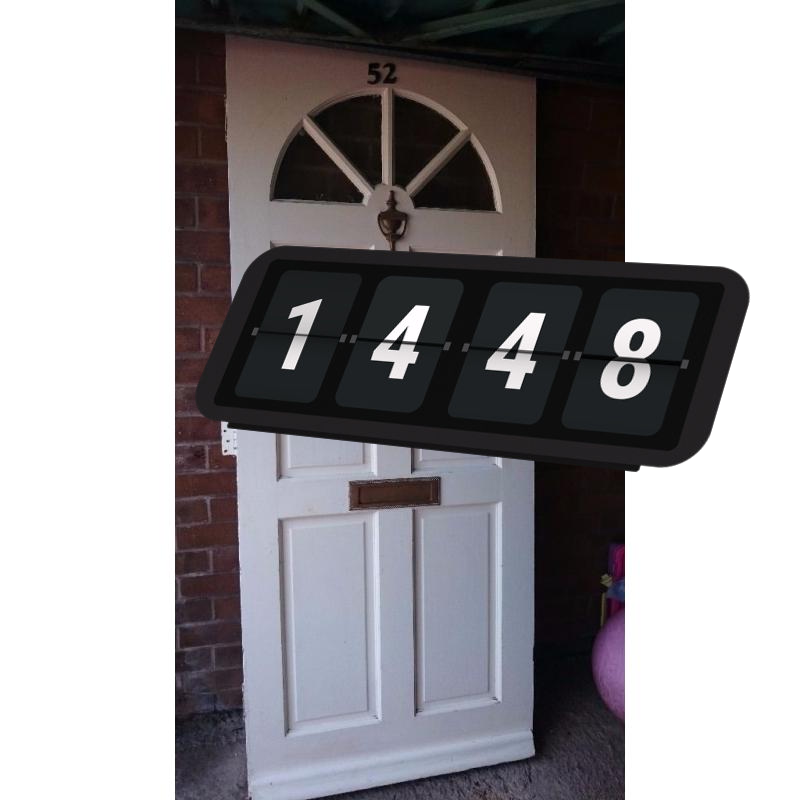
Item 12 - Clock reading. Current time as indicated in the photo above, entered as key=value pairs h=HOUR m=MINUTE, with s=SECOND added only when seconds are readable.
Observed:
h=14 m=48
